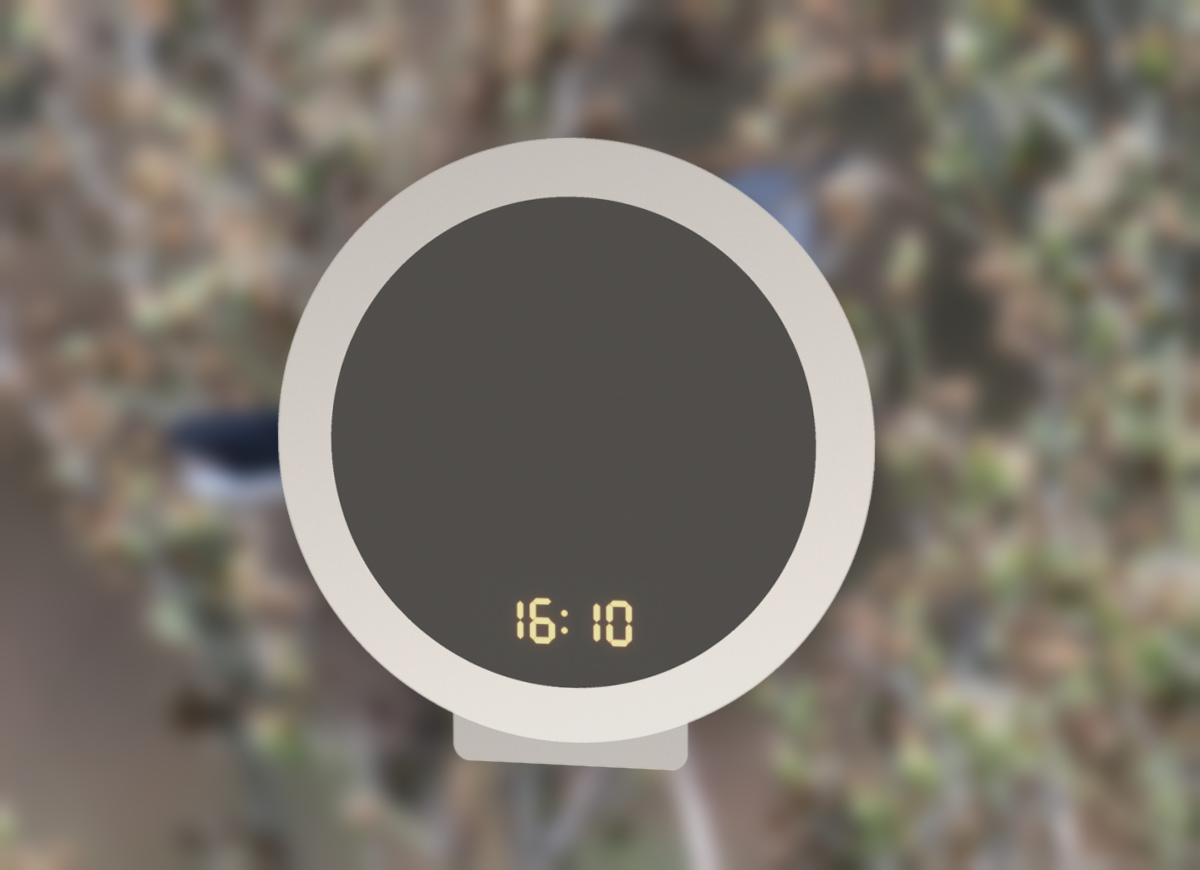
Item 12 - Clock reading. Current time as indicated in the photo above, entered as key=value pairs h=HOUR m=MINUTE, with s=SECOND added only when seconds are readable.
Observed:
h=16 m=10
